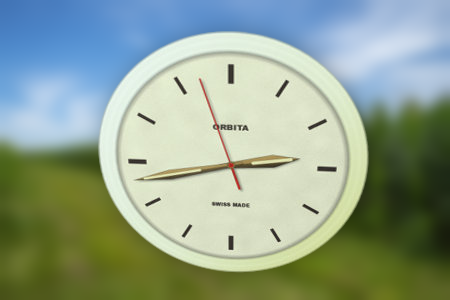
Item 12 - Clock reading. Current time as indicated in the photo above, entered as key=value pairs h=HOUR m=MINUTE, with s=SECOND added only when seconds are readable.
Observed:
h=2 m=42 s=57
